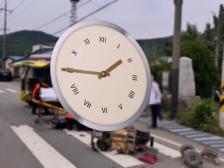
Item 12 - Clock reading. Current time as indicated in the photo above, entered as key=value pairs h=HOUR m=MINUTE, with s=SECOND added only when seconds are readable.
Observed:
h=1 m=45
